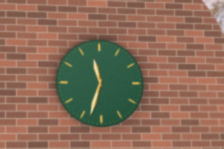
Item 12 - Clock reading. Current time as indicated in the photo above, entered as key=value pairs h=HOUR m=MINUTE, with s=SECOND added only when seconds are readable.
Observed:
h=11 m=33
